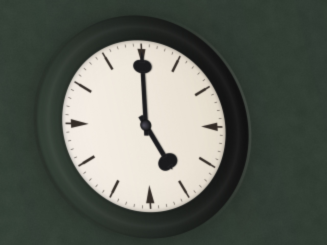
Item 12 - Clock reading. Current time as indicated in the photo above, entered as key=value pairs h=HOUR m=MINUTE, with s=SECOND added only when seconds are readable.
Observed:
h=5 m=0
